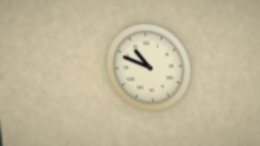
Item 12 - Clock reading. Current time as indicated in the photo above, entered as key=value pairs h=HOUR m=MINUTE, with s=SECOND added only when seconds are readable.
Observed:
h=10 m=49
